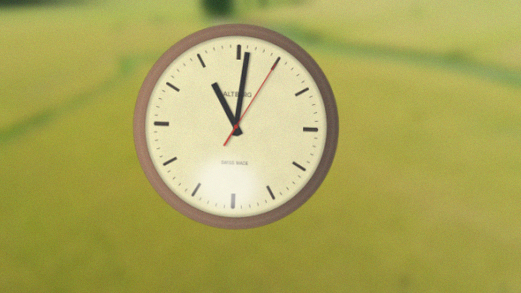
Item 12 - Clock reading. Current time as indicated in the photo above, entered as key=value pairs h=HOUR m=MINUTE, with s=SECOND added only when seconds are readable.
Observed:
h=11 m=1 s=5
